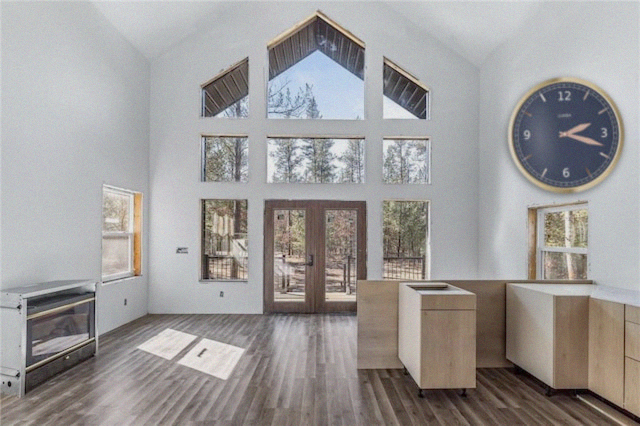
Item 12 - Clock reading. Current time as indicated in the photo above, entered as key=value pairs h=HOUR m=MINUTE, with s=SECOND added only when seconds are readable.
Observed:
h=2 m=18
